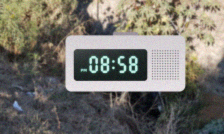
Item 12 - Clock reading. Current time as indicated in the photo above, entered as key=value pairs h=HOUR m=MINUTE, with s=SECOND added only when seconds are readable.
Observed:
h=8 m=58
